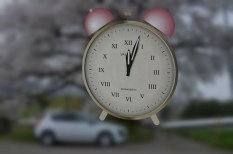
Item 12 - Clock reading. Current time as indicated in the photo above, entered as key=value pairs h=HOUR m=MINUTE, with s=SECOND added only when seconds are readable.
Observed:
h=12 m=3
